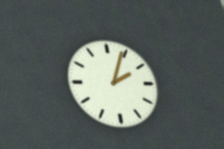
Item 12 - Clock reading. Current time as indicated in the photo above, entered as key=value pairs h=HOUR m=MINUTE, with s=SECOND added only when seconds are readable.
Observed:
h=2 m=4
